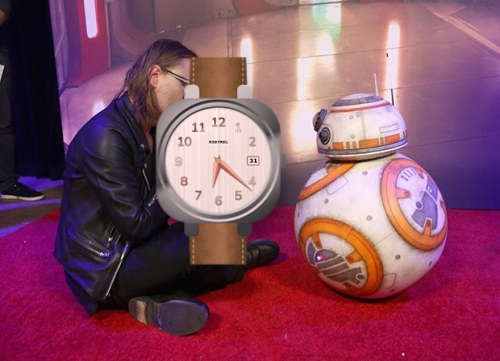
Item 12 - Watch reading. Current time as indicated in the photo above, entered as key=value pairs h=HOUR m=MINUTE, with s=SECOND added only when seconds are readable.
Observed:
h=6 m=22
